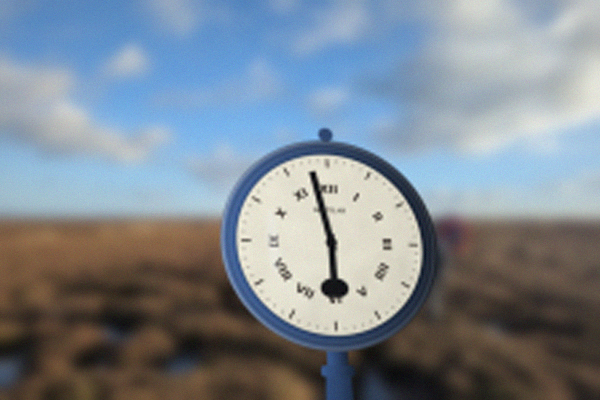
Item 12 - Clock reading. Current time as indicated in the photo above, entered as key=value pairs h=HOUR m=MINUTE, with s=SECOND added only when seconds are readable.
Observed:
h=5 m=58
